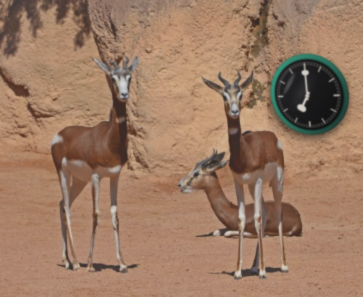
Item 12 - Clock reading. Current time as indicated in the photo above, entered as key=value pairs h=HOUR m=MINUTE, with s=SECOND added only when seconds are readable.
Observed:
h=7 m=0
